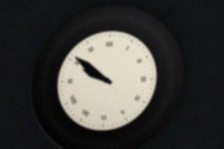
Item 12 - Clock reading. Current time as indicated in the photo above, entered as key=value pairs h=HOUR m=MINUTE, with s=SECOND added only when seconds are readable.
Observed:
h=9 m=51
